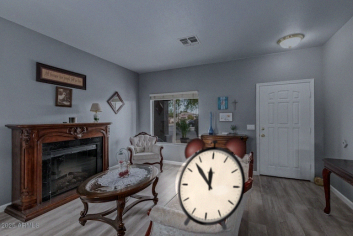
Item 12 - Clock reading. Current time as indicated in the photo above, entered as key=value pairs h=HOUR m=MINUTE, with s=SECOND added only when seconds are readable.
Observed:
h=11 m=53
